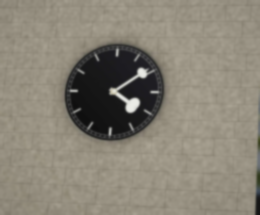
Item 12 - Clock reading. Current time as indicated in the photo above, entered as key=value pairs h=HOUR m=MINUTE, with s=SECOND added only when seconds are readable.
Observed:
h=4 m=9
